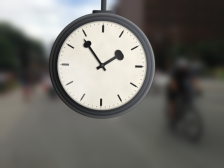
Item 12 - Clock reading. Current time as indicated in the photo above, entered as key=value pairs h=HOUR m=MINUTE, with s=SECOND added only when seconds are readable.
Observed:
h=1 m=54
